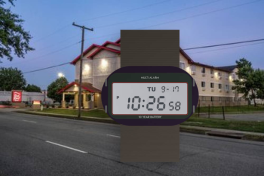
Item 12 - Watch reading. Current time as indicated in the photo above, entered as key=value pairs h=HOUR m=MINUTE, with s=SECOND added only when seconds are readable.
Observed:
h=10 m=26 s=58
